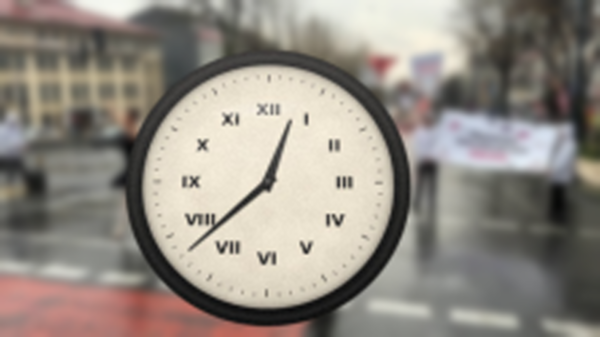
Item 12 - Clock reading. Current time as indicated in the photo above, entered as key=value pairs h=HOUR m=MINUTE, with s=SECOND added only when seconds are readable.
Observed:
h=12 m=38
